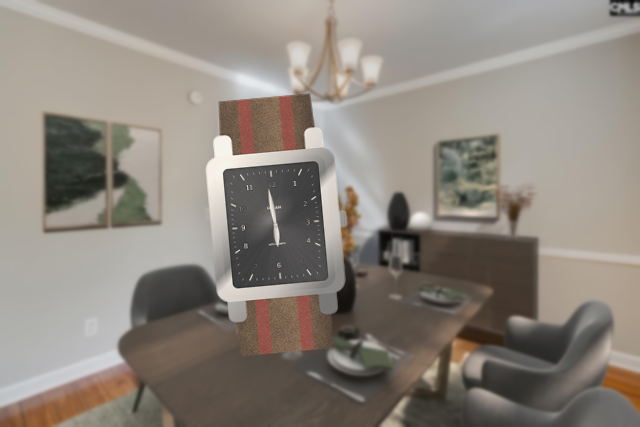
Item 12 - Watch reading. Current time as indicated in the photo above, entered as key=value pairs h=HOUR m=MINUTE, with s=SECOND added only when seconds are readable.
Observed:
h=5 m=59
